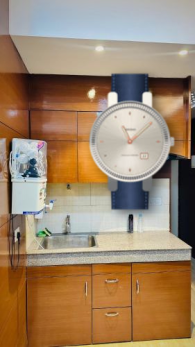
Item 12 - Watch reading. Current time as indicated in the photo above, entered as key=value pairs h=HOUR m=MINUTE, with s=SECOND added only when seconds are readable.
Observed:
h=11 m=8
